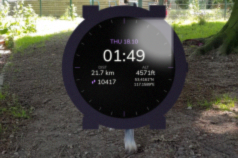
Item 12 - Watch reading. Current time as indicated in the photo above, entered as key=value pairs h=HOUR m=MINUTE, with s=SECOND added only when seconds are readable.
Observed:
h=1 m=49
